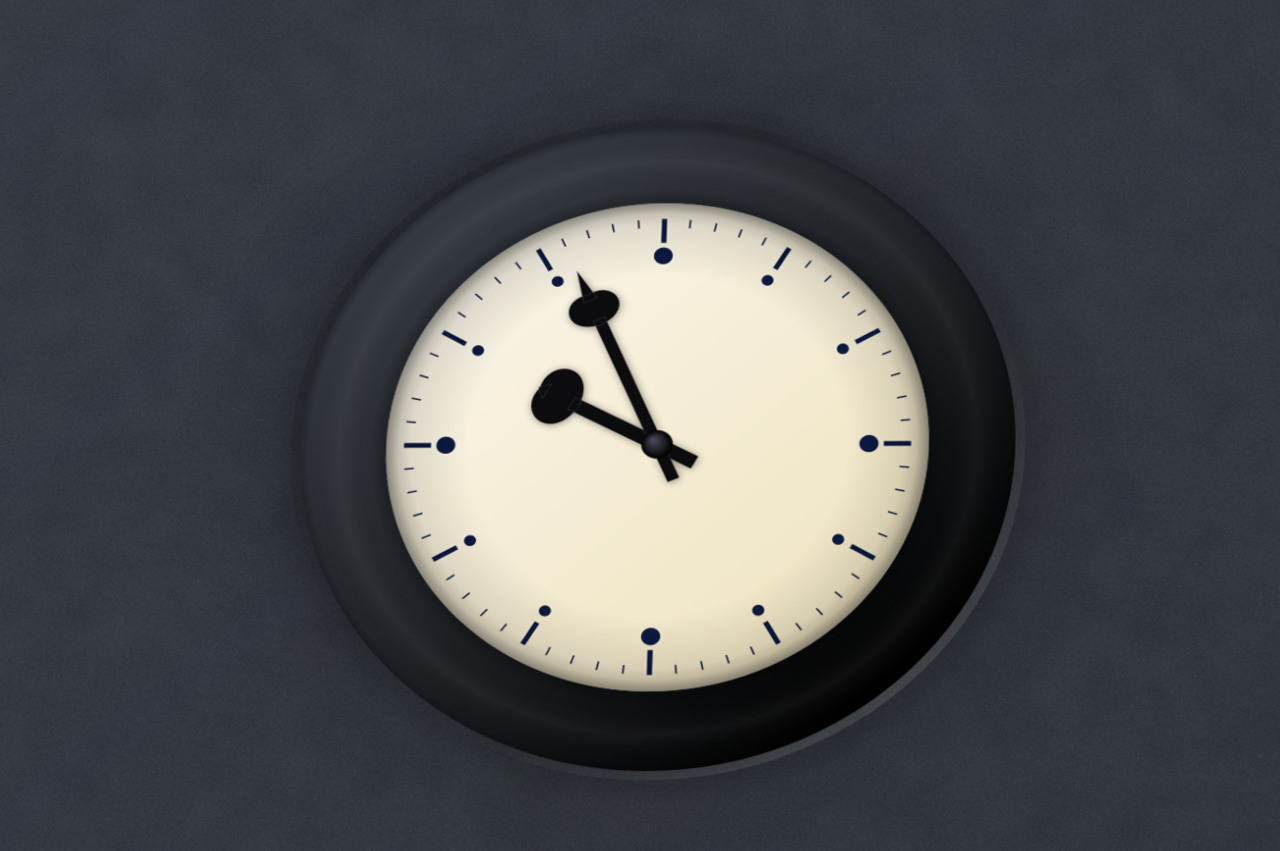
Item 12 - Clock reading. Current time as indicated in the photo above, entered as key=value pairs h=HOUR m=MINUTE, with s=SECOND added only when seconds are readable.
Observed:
h=9 m=56
